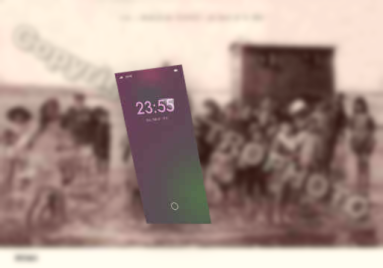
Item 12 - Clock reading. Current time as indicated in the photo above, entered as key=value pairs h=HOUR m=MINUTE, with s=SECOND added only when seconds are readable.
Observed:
h=23 m=55
